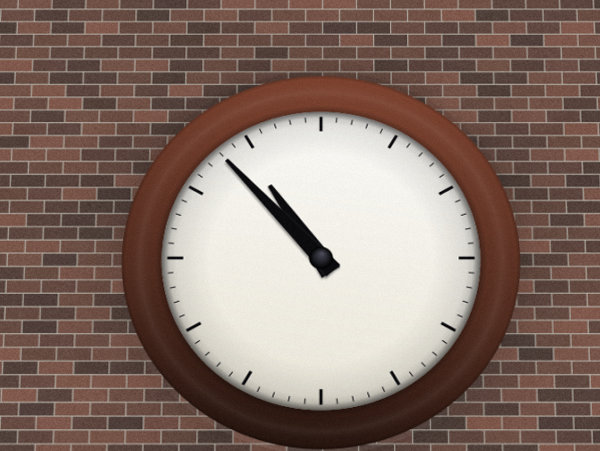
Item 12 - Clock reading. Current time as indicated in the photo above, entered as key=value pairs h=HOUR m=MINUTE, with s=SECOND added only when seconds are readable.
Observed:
h=10 m=53
